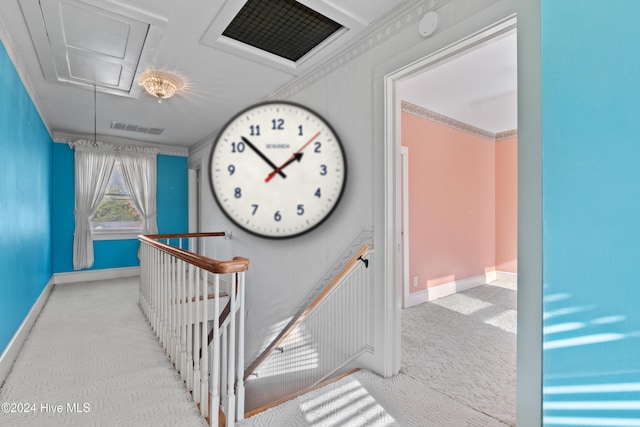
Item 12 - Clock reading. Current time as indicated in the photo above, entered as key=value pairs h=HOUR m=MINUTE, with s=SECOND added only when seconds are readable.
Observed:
h=1 m=52 s=8
